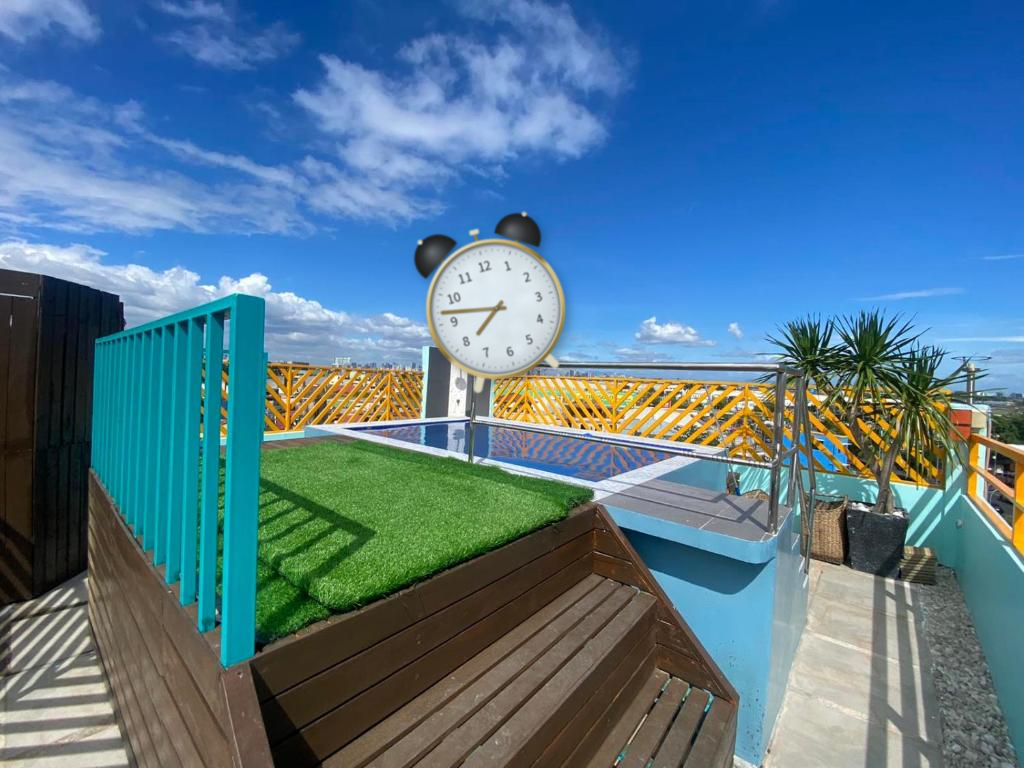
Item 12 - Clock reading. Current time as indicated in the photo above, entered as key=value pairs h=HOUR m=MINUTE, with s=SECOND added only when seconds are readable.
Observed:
h=7 m=47
